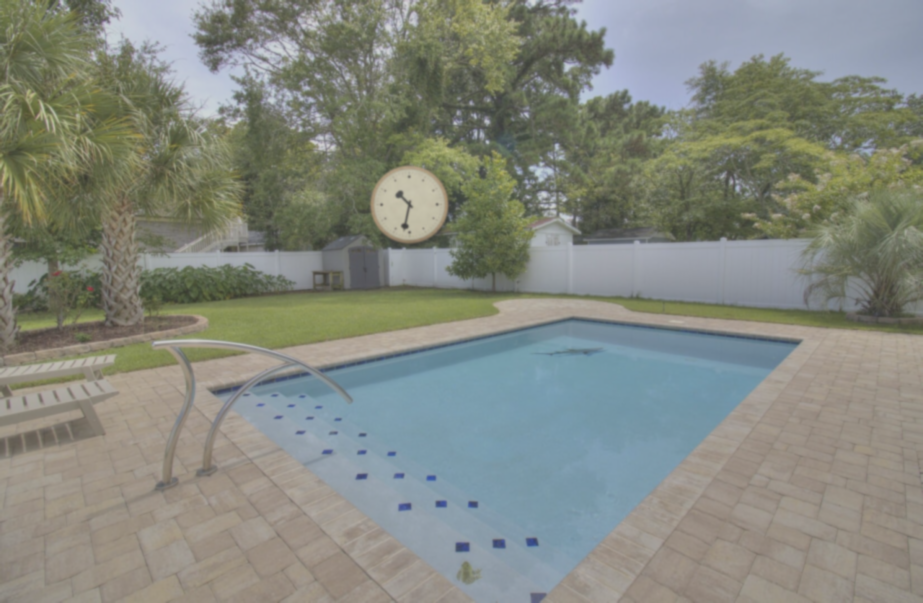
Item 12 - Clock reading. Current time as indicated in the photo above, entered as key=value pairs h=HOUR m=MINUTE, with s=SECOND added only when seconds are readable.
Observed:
h=10 m=32
